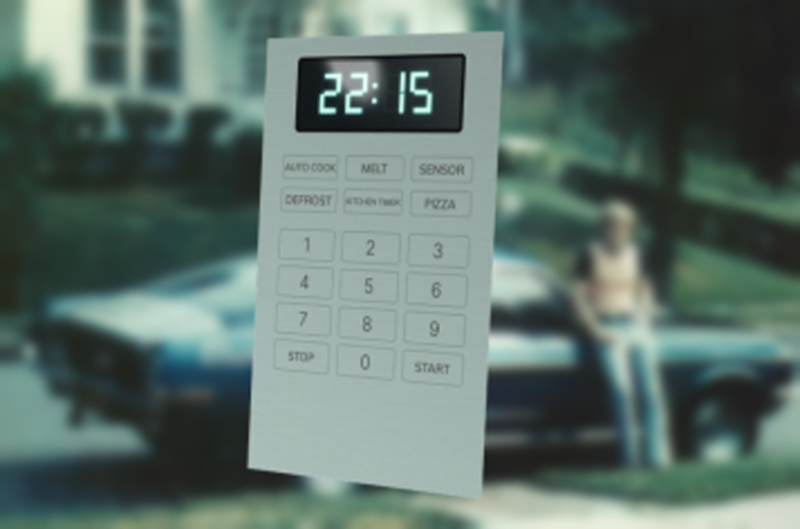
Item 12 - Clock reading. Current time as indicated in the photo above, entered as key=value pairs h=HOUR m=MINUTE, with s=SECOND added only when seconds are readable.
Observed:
h=22 m=15
